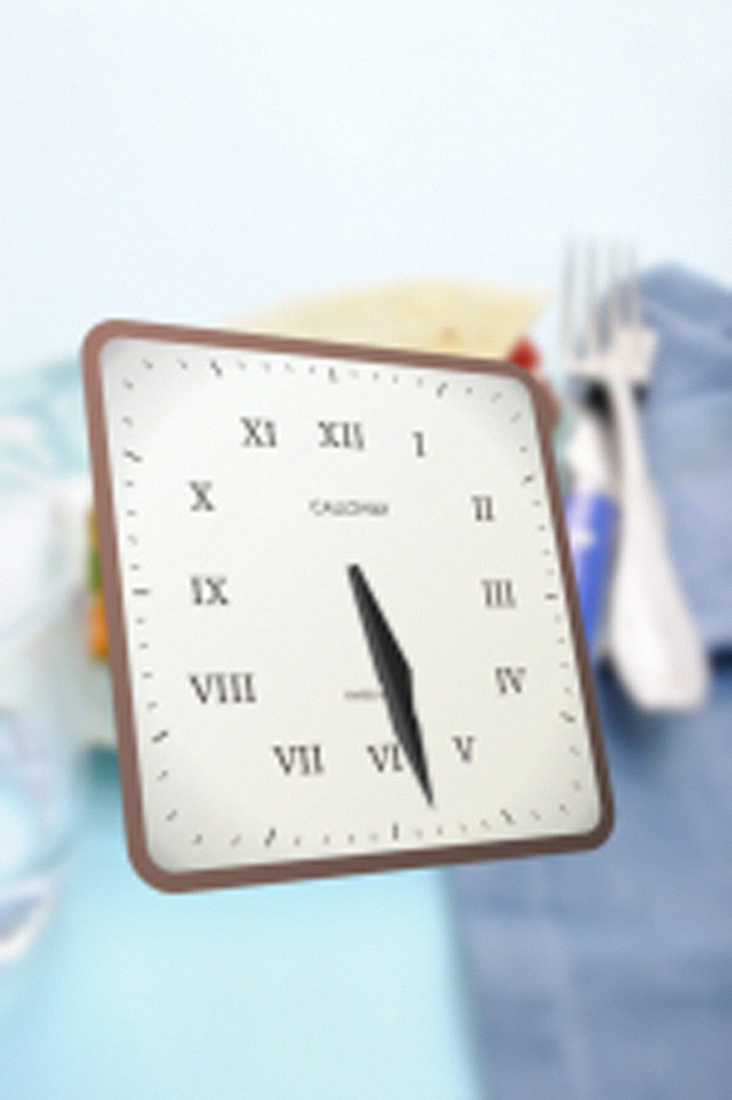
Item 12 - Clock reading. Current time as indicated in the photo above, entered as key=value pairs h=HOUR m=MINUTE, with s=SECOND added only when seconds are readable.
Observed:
h=5 m=28
